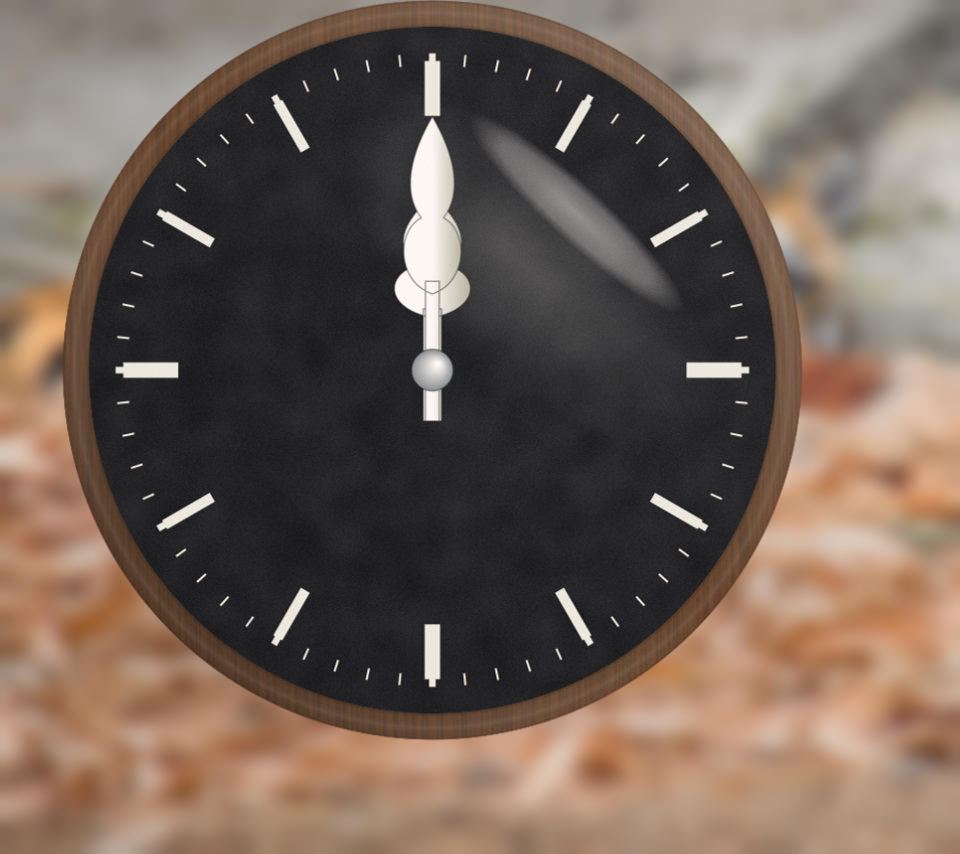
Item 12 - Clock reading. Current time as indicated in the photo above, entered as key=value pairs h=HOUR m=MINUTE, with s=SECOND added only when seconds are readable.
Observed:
h=12 m=0
